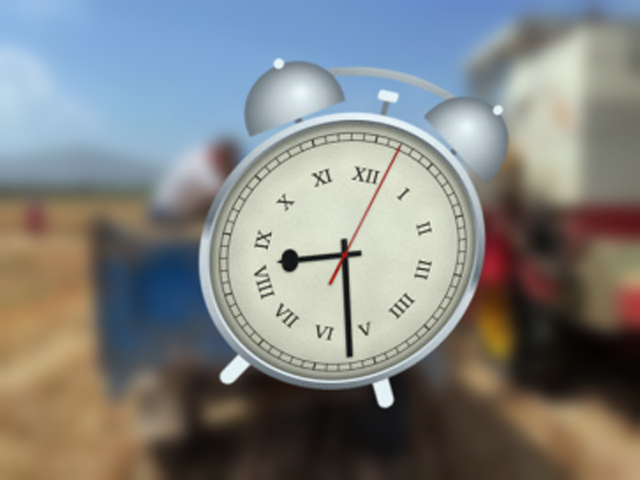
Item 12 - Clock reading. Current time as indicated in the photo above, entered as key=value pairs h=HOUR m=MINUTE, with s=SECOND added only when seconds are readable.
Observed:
h=8 m=27 s=2
